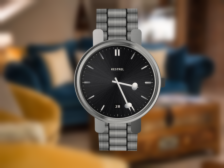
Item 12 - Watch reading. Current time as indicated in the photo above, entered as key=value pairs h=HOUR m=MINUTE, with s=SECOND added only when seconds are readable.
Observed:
h=3 m=26
